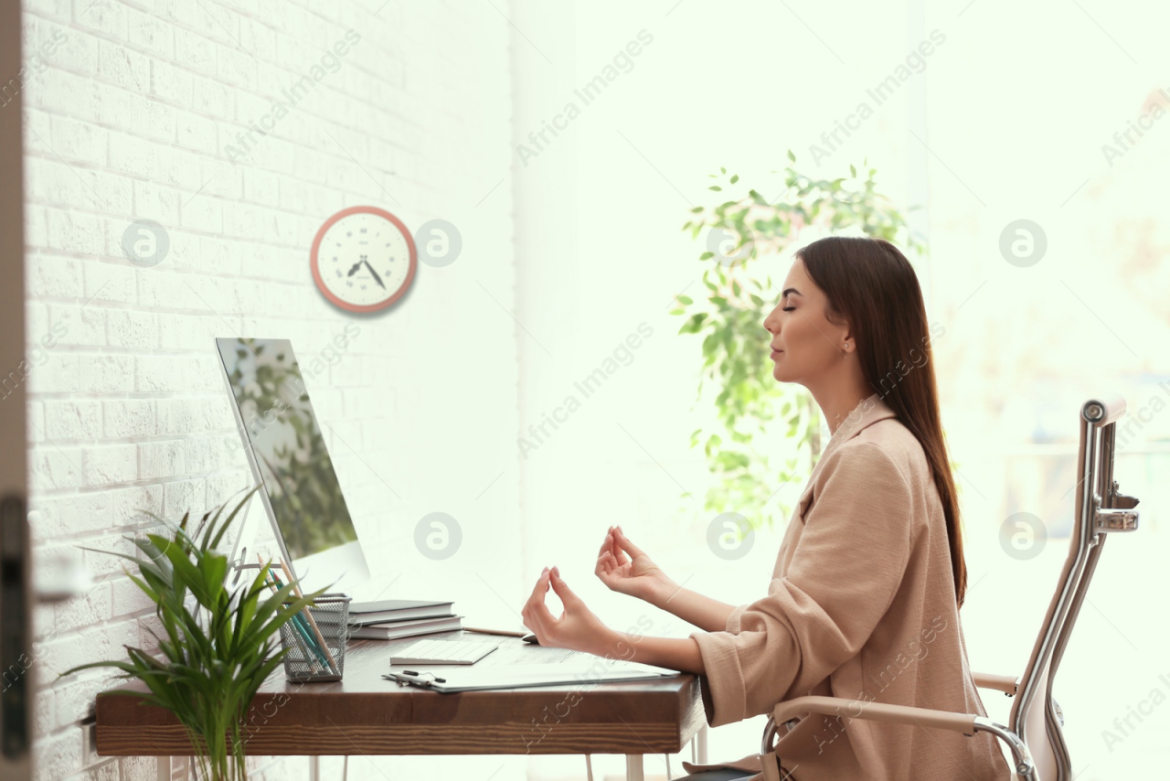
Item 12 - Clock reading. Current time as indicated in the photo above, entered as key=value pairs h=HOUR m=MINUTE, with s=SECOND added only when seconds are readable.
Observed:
h=7 m=24
